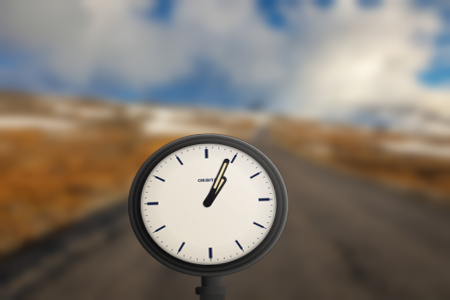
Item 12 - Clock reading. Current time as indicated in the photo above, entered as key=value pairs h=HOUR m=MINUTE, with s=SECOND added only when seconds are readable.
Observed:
h=1 m=4
